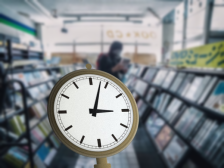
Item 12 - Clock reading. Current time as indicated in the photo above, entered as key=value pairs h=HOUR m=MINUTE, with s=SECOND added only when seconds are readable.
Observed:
h=3 m=3
